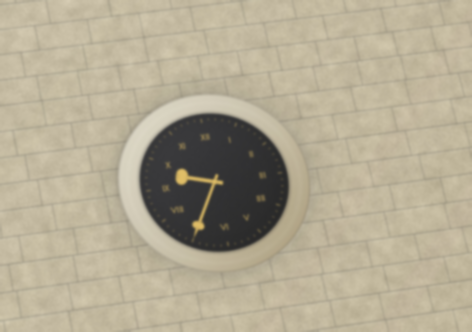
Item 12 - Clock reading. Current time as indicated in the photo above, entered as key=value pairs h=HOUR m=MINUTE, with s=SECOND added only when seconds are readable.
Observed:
h=9 m=35
